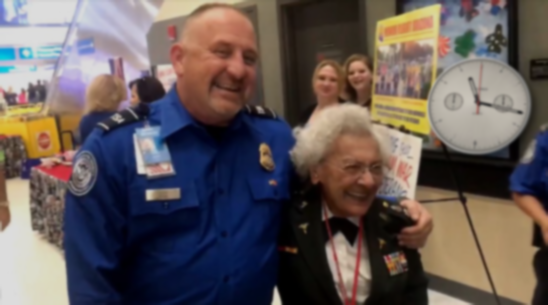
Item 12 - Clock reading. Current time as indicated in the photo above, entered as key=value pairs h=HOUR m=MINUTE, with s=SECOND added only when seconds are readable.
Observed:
h=11 m=17
